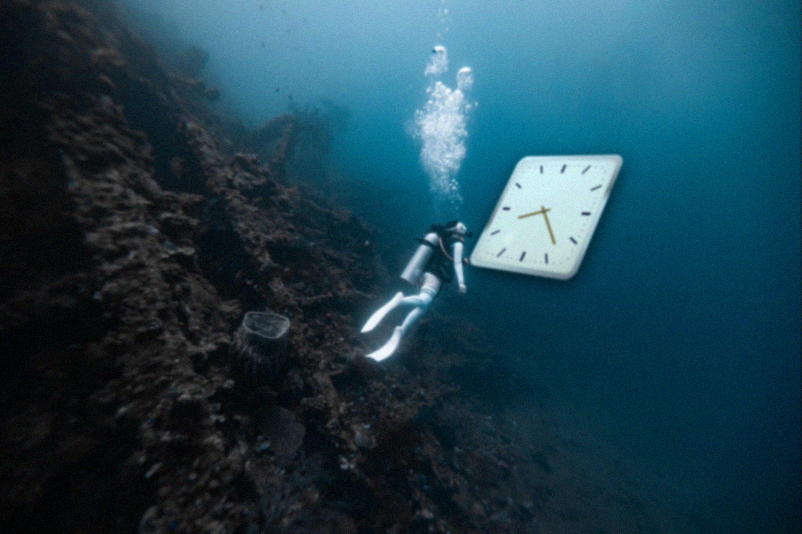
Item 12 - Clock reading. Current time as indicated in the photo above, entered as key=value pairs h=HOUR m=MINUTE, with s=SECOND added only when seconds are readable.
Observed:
h=8 m=23
